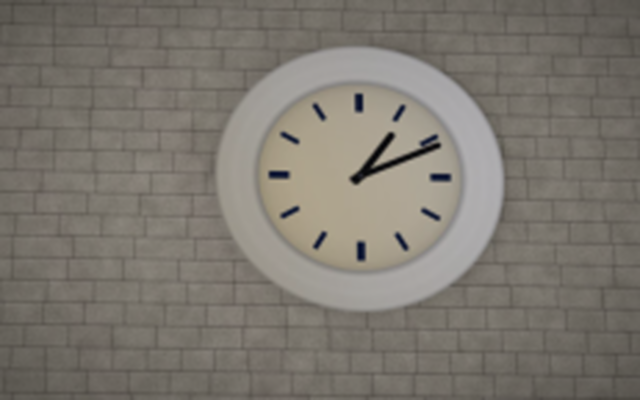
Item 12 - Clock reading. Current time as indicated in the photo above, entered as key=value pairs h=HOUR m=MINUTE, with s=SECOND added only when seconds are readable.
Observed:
h=1 m=11
